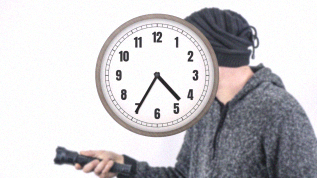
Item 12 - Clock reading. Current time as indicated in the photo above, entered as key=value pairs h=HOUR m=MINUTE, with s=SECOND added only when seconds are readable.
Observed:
h=4 m=35
